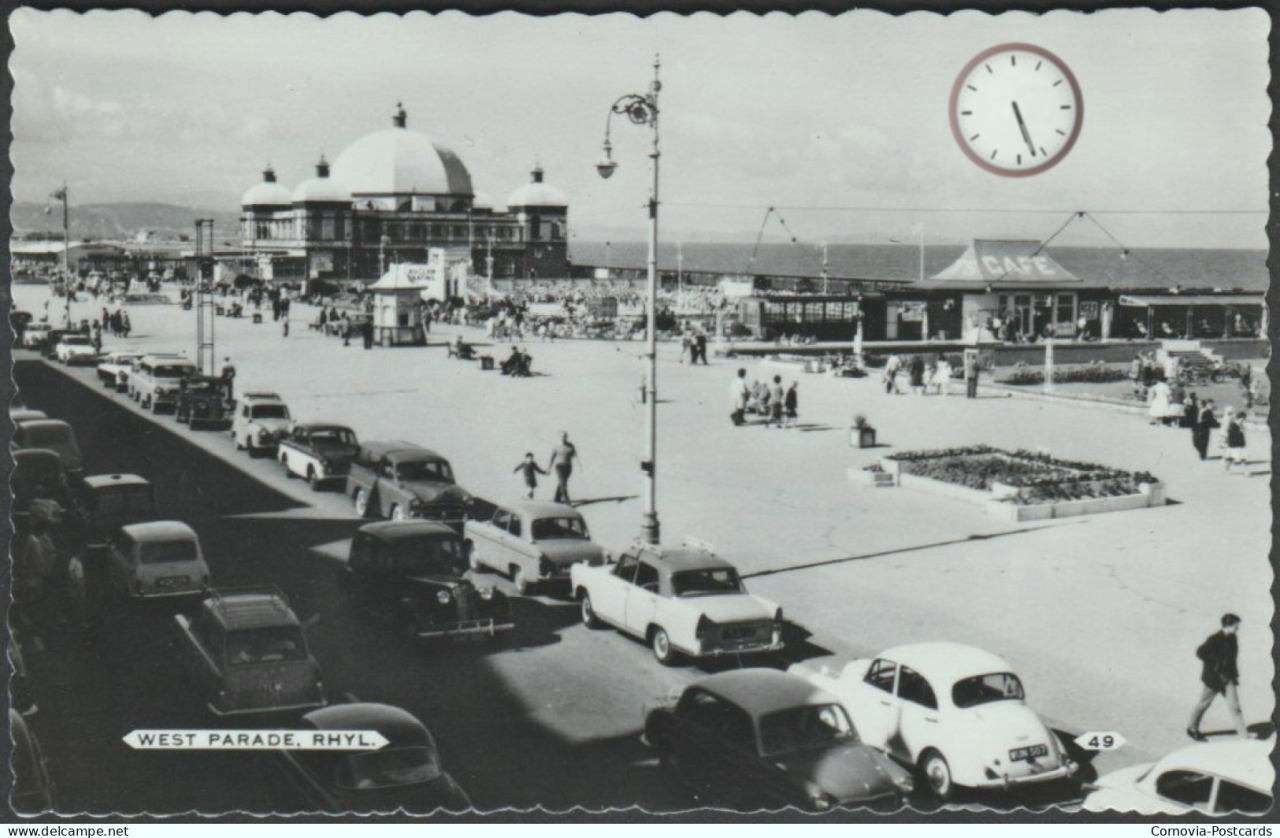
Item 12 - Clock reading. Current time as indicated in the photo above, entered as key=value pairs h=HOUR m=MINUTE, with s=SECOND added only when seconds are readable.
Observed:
h=5 m=27
